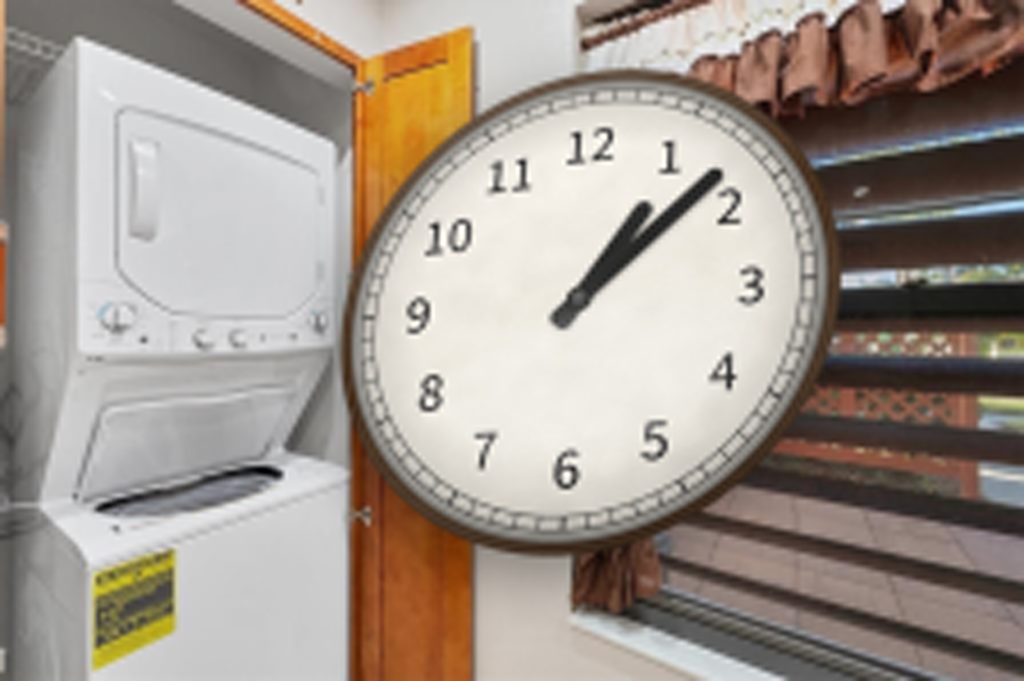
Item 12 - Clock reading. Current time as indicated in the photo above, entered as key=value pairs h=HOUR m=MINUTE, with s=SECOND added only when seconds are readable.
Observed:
h=1 m=8
